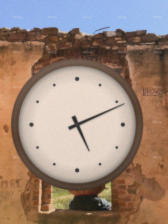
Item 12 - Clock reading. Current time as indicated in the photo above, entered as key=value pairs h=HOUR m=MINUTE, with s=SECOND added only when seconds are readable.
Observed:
h=5 m=11
